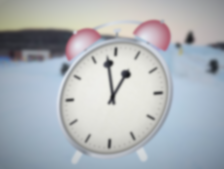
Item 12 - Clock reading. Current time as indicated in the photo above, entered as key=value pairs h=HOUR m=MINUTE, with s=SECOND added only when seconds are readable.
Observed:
h=12 m=58
